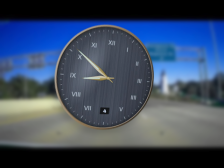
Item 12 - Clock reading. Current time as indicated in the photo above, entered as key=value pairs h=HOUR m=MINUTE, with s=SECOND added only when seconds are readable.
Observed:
h=8 m=51
